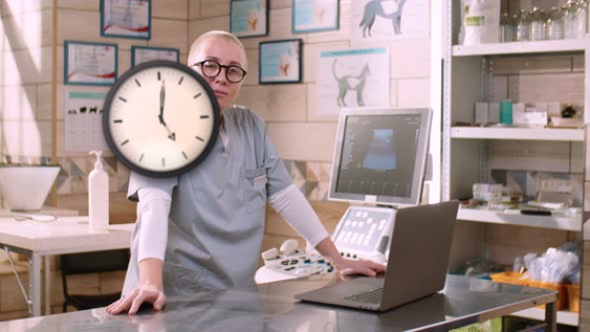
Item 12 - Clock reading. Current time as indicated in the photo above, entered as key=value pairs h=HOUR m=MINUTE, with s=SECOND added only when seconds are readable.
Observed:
h=5 m=1
